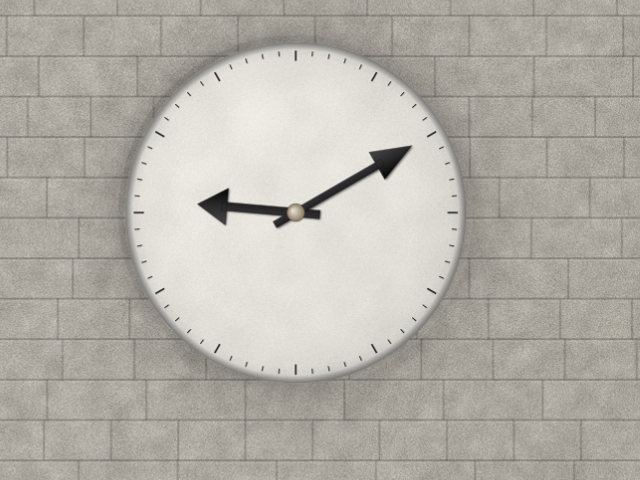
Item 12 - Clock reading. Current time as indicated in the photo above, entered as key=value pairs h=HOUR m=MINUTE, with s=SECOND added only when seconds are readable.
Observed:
h=9 m=10
